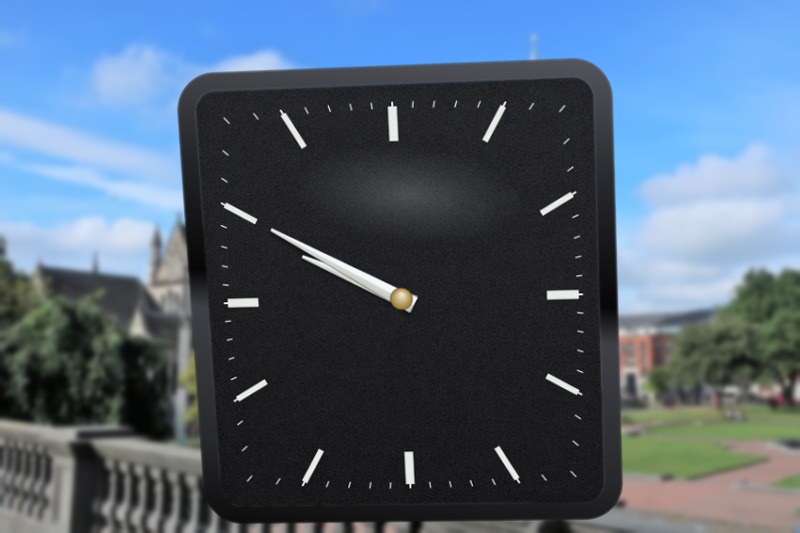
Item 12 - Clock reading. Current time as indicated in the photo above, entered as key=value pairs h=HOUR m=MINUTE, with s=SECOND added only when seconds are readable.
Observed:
h=9 m=50
